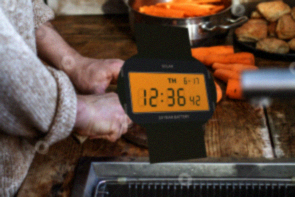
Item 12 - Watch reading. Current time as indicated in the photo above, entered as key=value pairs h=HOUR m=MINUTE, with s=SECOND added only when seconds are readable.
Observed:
h=12 m=36 s=42
